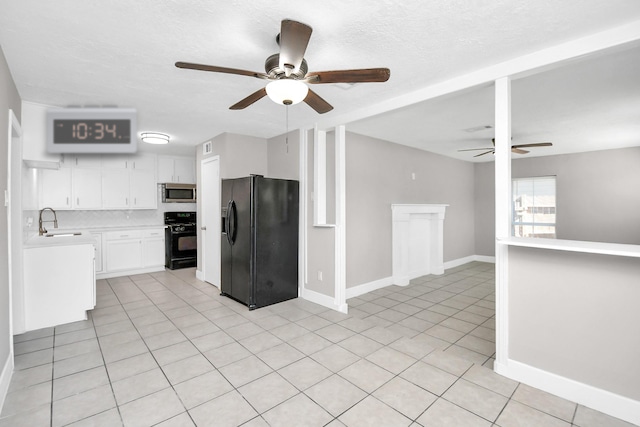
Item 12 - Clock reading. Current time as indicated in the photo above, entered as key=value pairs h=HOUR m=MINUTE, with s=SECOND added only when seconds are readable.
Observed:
h=10 m=34
